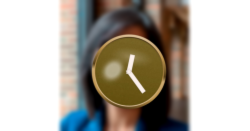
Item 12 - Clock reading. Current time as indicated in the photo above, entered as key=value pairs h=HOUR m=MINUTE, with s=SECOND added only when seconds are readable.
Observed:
h=12 m=24
